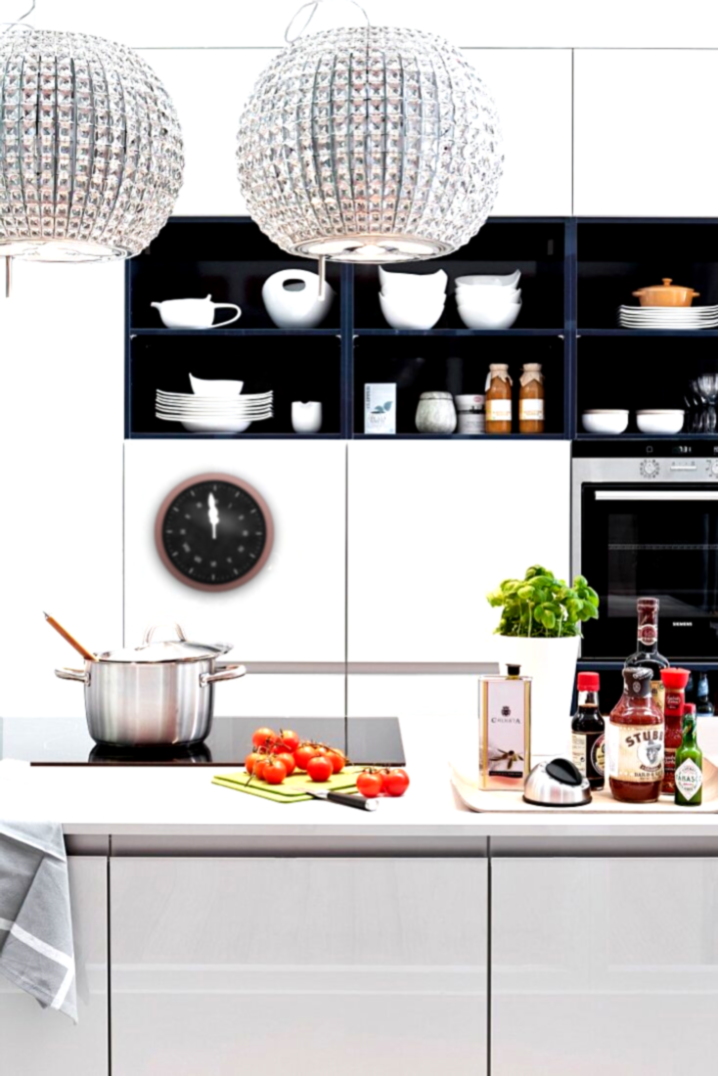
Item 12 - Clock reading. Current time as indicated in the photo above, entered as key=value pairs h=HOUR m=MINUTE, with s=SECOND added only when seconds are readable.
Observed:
h=11 m=59
